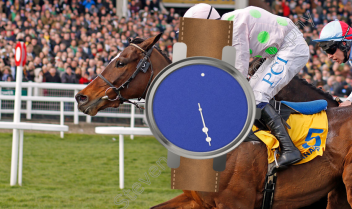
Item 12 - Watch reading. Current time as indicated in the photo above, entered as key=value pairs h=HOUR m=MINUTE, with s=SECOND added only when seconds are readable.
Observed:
h=5 m=27
